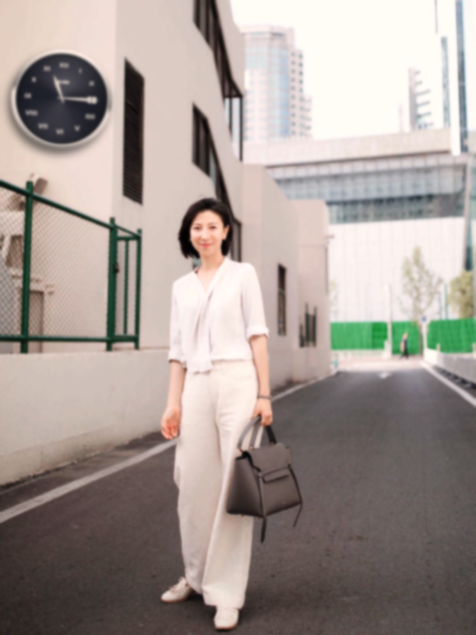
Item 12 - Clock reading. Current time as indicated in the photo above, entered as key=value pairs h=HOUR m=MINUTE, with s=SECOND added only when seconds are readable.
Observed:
h=11 m=15
